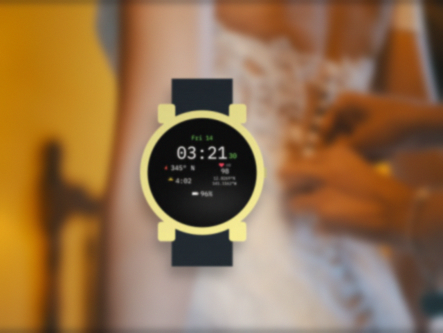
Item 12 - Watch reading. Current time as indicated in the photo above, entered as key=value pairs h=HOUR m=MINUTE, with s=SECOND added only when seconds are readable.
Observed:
h=3 m=21
